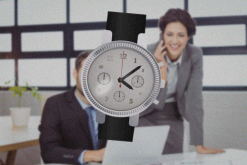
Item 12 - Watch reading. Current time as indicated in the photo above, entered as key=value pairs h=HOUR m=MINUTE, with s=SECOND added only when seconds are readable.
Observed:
h=4 m=8
